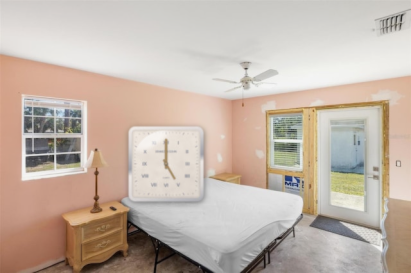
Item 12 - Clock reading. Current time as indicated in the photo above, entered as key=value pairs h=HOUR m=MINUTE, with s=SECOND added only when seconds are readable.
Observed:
h=5 m=0
